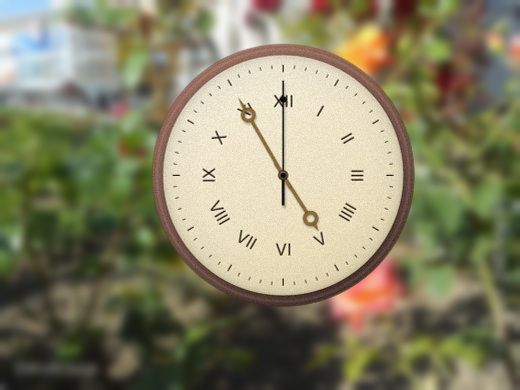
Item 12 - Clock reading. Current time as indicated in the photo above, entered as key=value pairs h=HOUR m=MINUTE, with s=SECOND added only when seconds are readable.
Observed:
h=4 m=55 s=0
